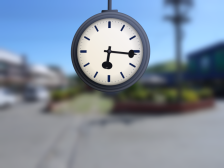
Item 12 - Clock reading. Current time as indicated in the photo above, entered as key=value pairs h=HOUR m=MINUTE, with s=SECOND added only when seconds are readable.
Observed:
h=6 m=16
